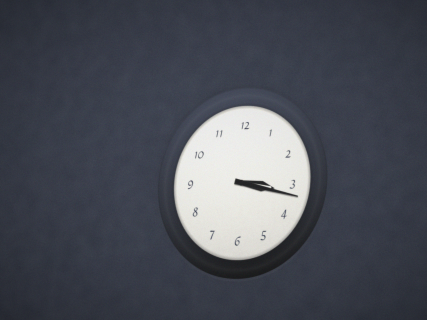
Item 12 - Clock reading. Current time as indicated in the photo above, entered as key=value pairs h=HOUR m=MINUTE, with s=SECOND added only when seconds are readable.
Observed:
h=3 m=17
